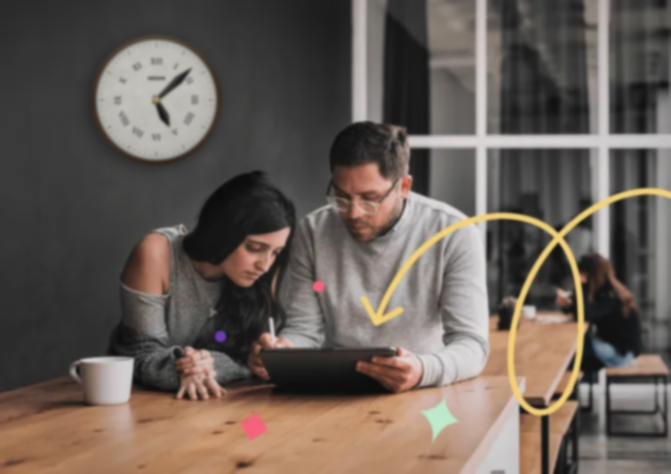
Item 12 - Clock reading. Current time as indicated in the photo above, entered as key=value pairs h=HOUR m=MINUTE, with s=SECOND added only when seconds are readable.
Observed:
h=5 m=8
